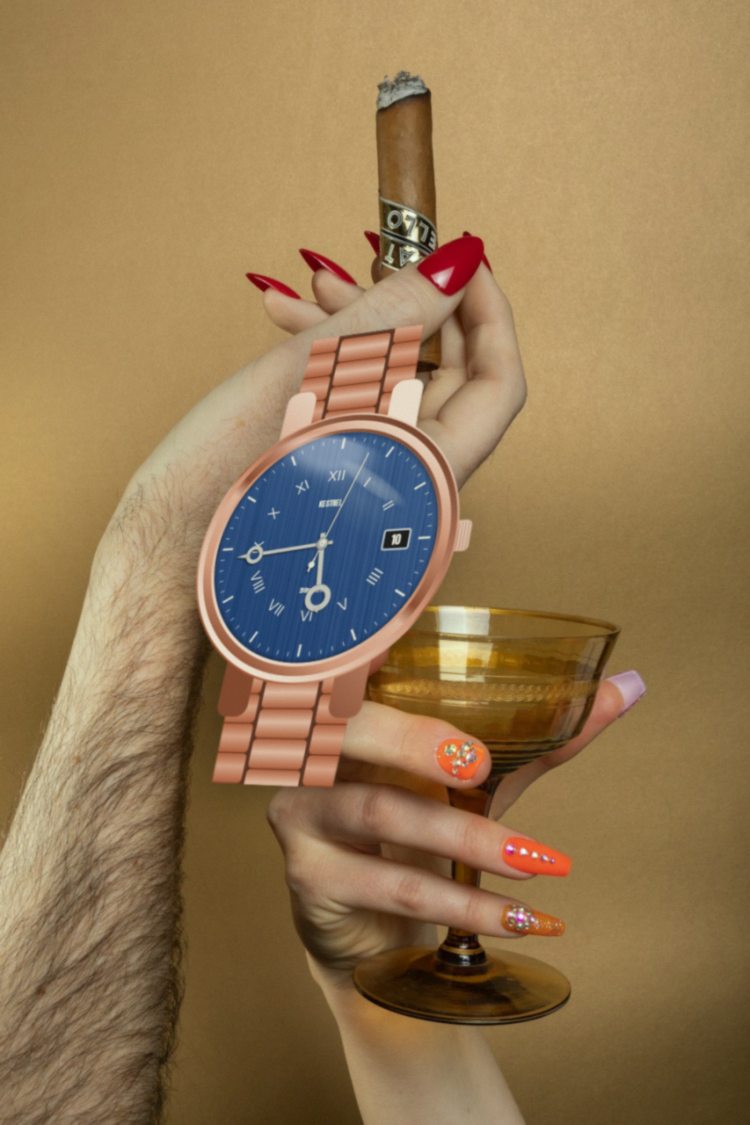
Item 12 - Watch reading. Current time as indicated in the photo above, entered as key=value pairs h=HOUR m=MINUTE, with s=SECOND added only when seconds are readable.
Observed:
h=5 m=44 s=3
